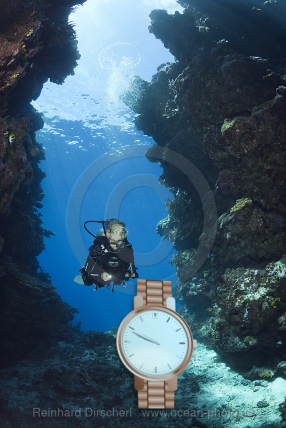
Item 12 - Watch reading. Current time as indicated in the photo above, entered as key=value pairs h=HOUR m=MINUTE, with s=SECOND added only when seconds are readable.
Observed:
h=9 m=49
